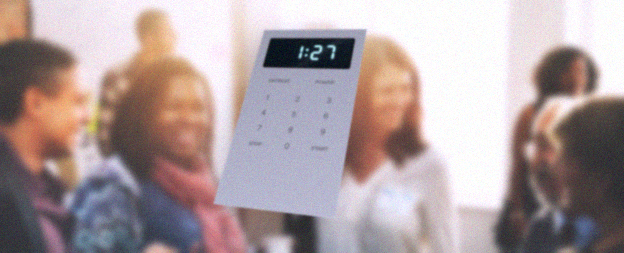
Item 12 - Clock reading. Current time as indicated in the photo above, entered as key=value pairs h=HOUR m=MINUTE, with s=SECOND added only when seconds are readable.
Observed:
h=1 m=27
